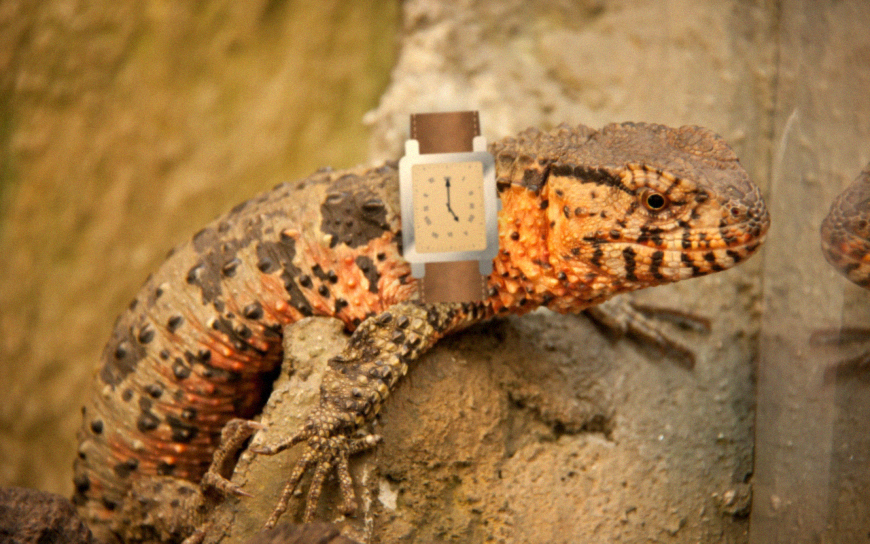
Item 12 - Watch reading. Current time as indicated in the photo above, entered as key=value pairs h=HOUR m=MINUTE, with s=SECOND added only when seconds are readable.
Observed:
h=5 m=0
